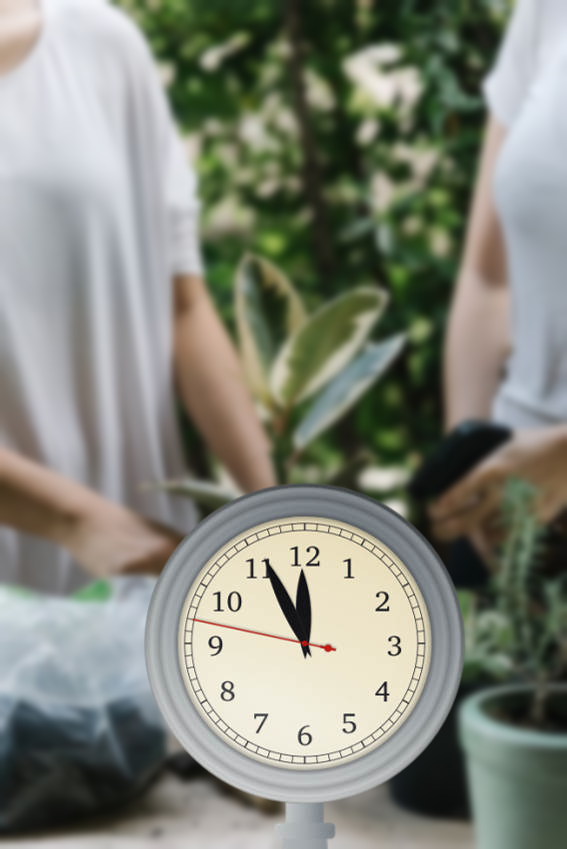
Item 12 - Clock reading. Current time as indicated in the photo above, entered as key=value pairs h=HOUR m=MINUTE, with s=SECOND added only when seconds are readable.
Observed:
h=11 m=55 s=47
